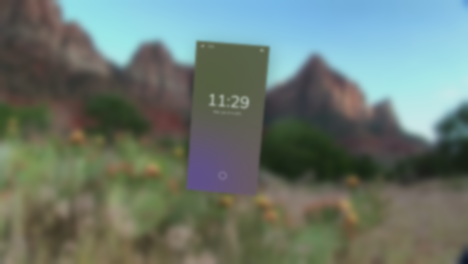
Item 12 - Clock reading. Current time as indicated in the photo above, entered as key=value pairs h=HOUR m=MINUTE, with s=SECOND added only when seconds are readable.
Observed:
h=11 m=29
